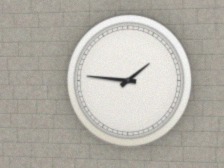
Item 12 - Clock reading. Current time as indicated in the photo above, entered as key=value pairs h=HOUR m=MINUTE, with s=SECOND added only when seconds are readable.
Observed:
h=1 m=46
